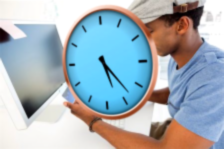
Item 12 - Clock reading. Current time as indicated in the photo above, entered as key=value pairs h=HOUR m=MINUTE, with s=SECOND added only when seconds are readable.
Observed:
h=5 m=23
